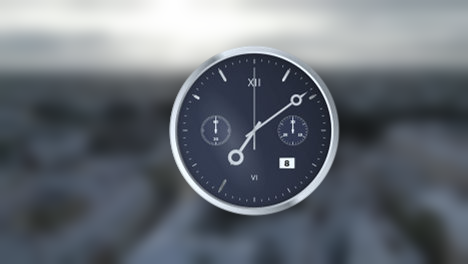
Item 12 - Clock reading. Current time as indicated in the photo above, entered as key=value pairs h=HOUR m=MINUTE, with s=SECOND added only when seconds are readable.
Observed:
h=7 m=9
